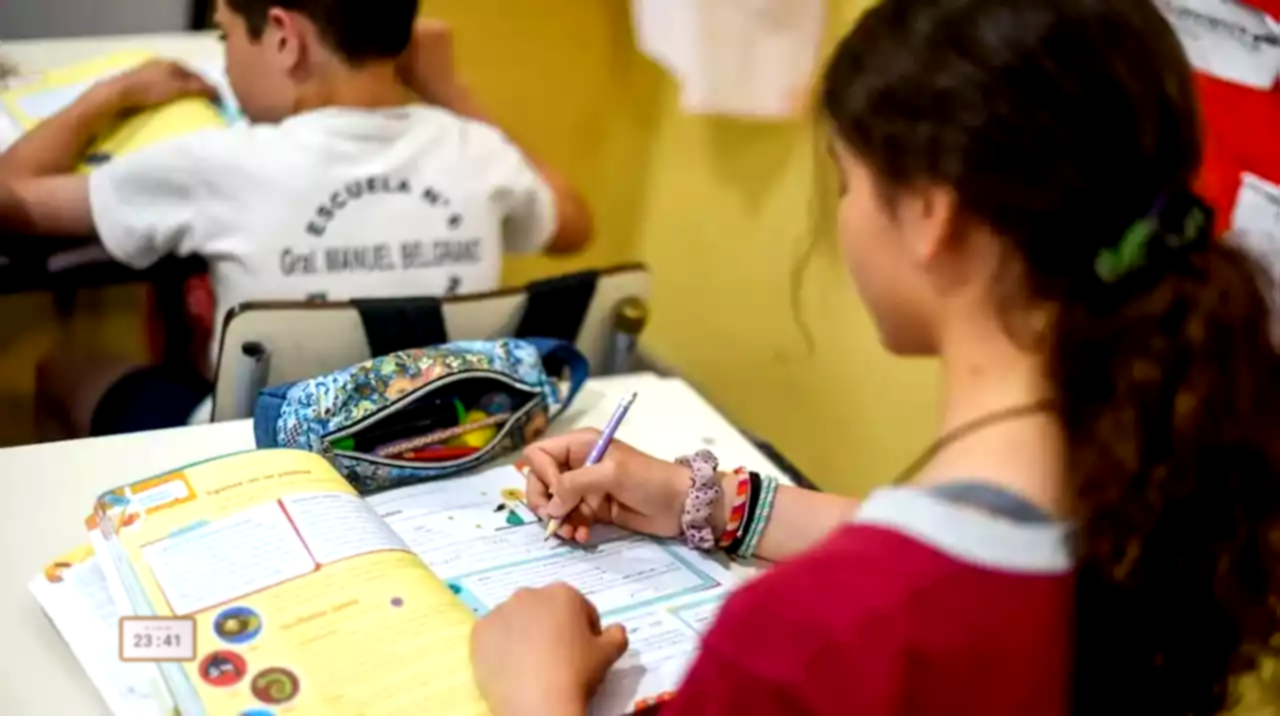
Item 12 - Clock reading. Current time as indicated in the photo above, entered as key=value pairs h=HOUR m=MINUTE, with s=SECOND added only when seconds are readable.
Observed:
h=23 m=41
